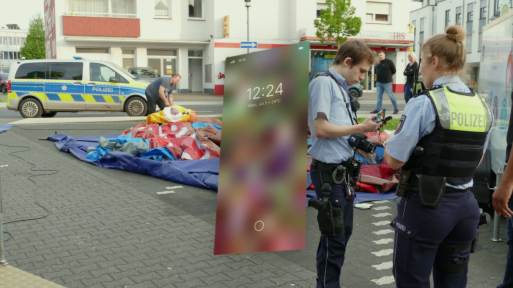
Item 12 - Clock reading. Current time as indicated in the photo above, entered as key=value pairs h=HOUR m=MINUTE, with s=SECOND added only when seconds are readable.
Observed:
h=12 m=24
